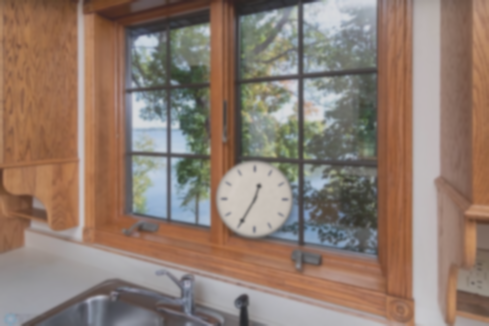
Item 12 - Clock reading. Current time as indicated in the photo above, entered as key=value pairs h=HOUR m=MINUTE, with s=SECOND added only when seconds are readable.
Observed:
h=12 m=35
